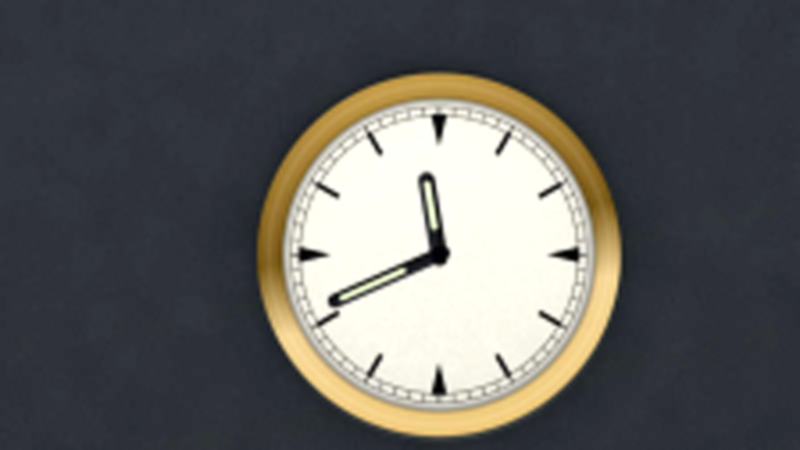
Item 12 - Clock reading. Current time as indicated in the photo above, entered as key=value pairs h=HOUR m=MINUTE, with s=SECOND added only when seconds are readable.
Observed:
h=11 m=41
